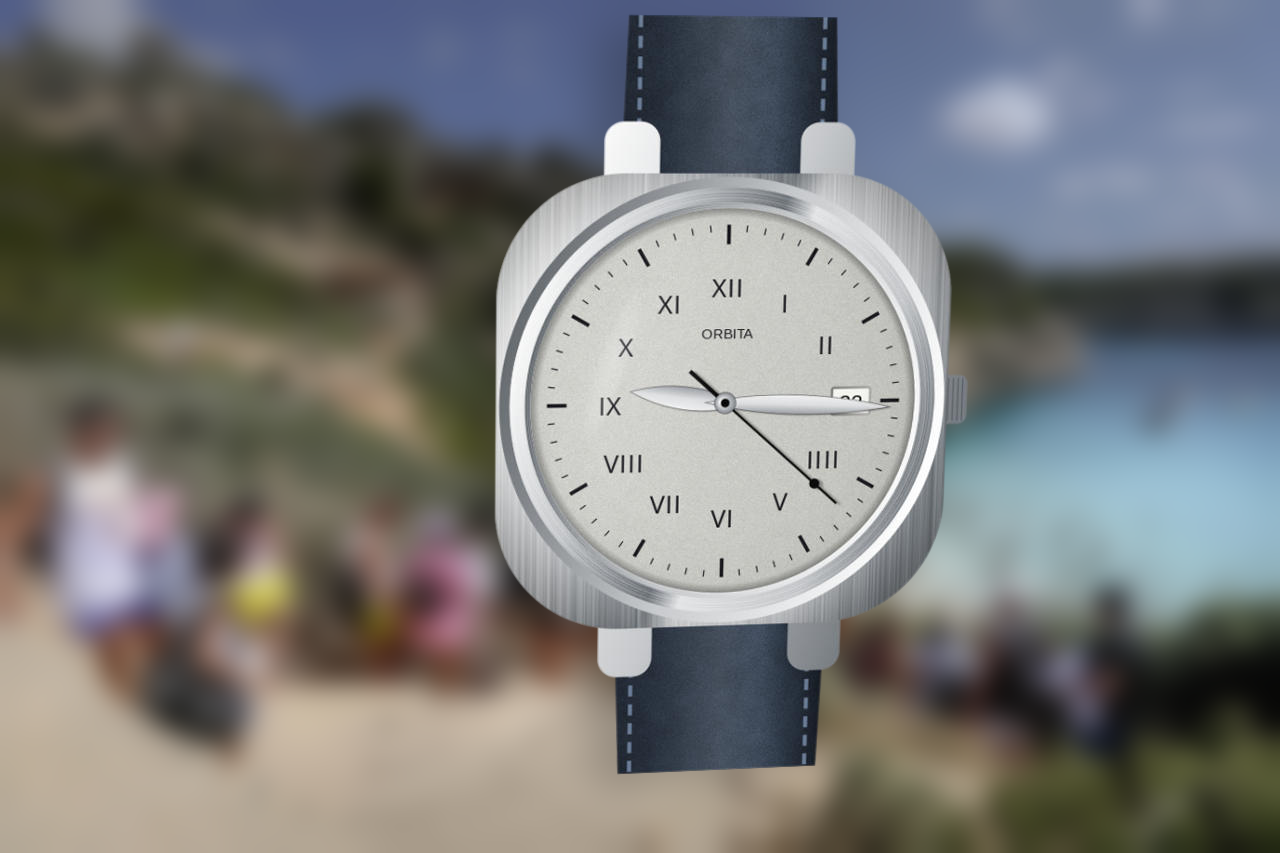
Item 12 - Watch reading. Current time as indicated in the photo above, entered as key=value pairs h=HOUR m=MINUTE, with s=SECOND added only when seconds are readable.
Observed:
h=9 m=15 s=22
